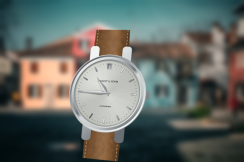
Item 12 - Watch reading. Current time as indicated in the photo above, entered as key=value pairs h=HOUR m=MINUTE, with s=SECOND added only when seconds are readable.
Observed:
h=10 m=45
